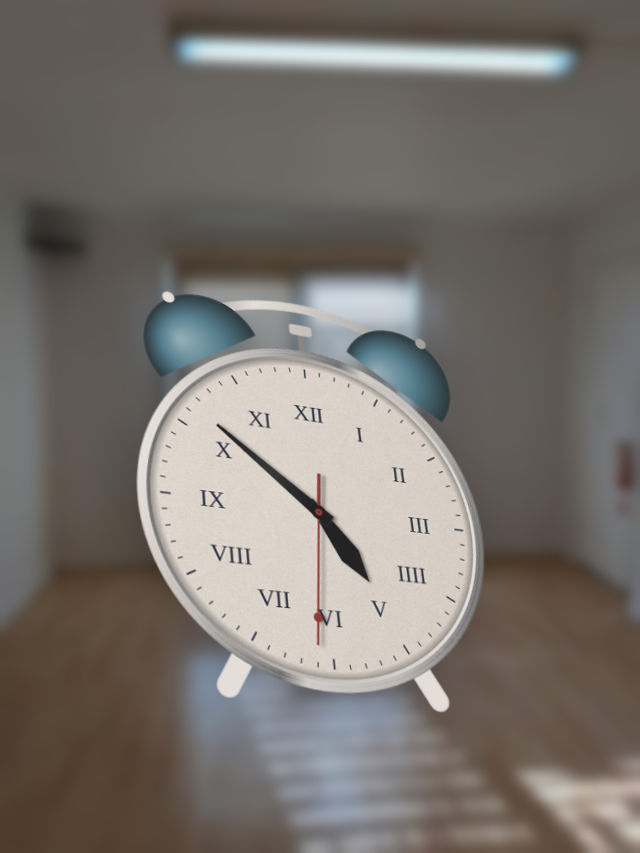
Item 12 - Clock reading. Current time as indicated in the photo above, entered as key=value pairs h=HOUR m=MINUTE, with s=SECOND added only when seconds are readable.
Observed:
h=4 m=51 s=31
